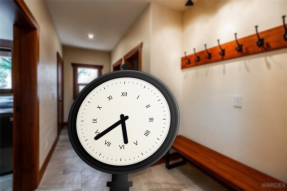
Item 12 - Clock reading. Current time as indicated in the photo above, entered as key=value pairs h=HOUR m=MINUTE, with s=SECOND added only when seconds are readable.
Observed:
h=5 m=39
